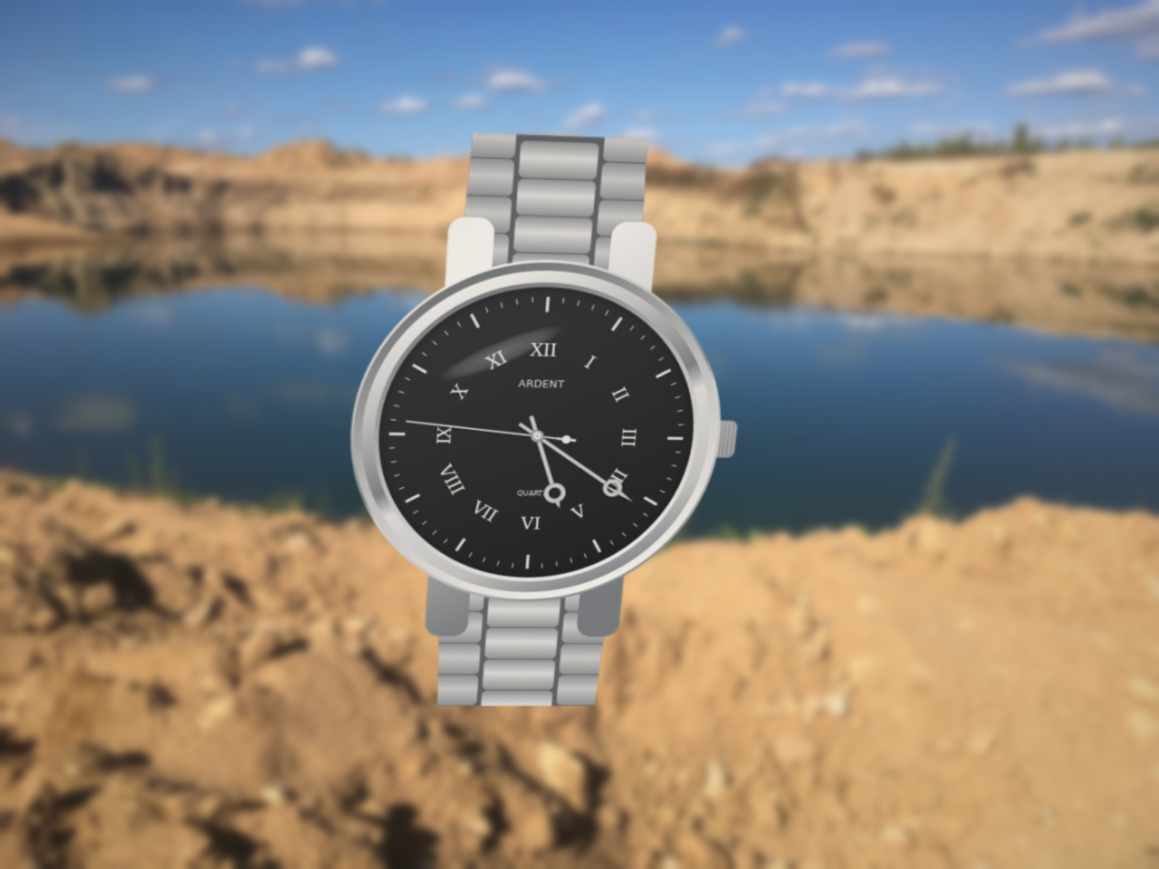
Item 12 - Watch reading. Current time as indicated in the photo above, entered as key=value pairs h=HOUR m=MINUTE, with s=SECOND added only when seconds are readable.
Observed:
h=5 m=20 s=46
